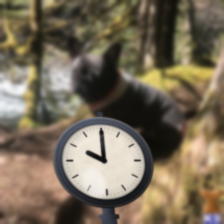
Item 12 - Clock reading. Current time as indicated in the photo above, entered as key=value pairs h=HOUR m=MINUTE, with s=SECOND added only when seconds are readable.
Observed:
h=10 m=0
